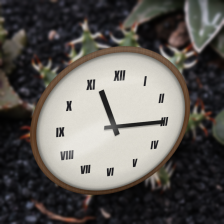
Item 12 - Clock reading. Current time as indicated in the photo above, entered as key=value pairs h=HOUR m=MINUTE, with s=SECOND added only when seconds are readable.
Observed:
h=11 m=15
